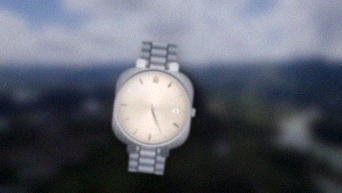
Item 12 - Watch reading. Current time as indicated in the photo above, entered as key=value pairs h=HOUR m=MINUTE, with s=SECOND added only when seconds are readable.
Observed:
h=5 m=26
